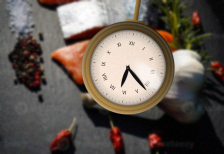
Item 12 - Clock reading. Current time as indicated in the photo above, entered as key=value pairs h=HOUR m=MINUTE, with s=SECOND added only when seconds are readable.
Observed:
h=6 m=22
